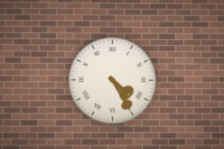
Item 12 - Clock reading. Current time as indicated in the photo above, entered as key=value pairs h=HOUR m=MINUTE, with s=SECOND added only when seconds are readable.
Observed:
h=4 m=25
